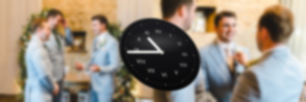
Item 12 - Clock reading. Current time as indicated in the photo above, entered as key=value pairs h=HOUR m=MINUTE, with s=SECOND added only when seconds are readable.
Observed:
h=10 m=44
